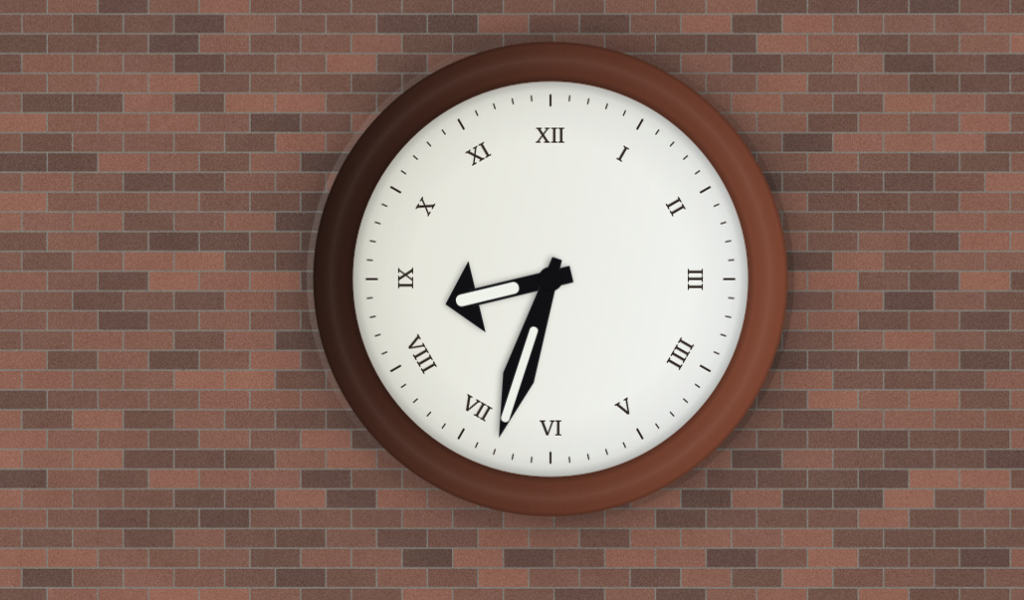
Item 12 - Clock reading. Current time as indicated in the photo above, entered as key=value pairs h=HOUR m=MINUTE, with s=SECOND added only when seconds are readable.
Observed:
h=8 m=33
